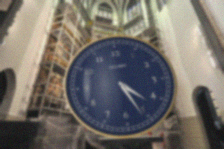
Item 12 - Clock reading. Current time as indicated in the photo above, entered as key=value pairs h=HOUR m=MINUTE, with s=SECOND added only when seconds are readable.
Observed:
h=4 m=26
